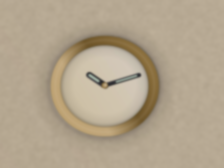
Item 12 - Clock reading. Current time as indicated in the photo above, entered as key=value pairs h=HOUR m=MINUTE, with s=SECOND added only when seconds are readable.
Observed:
h=10 m=12
